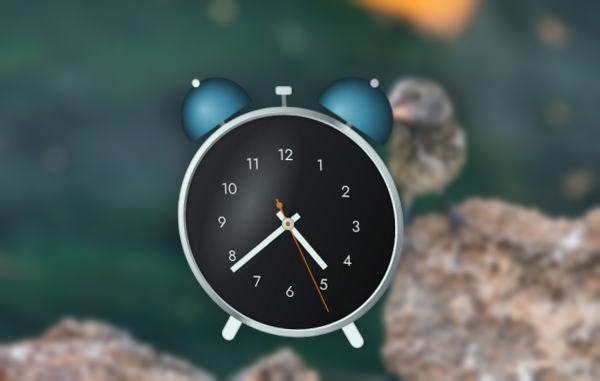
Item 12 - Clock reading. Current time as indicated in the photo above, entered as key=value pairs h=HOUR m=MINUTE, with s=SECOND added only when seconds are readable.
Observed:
h=4 m=38 s=26
